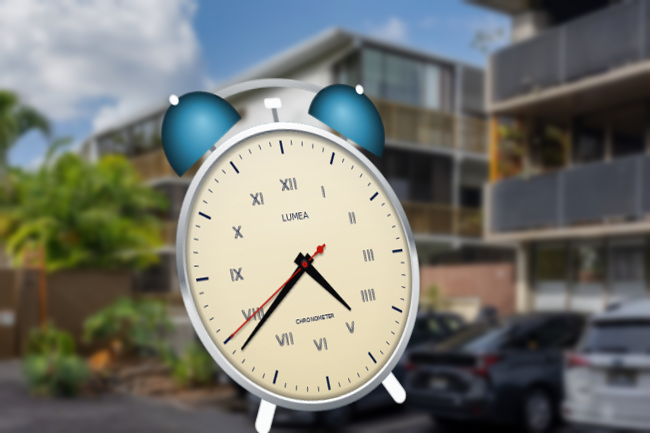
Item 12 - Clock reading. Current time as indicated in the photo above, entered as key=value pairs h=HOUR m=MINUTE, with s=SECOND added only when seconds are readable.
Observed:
h=4 m=38 s=40
